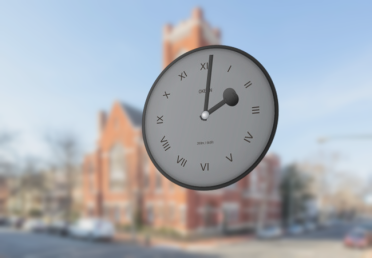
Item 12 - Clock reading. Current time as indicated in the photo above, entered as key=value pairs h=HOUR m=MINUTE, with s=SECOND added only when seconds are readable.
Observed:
h=2 m=1
